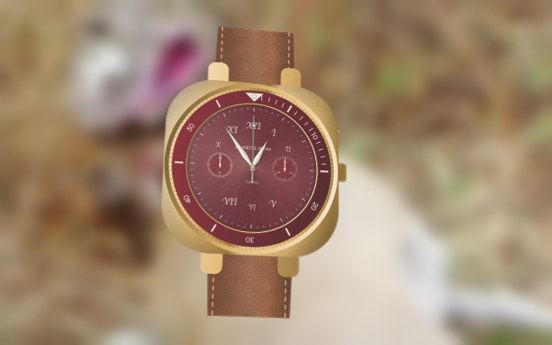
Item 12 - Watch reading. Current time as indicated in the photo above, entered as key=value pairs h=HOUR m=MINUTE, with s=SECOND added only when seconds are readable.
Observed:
h=12 m=54
